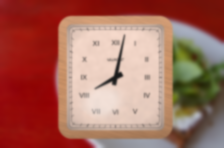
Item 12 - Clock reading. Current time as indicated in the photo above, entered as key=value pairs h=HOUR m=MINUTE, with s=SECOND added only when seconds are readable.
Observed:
h=8 m=2
